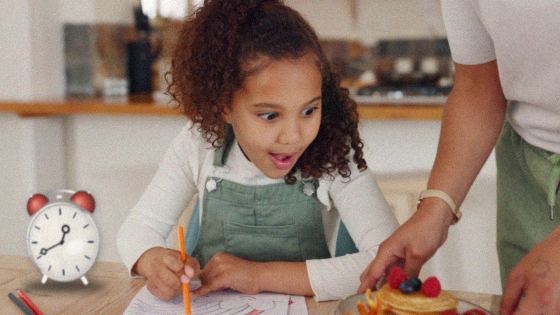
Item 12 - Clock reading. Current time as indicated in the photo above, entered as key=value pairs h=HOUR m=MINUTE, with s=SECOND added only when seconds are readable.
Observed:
h=12 m=41
